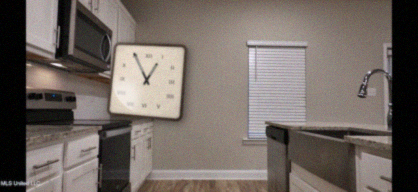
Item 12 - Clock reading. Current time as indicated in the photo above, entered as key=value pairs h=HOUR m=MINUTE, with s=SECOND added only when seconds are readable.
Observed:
h=12 m=55
